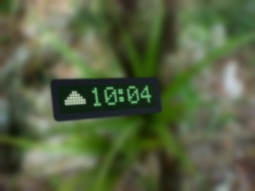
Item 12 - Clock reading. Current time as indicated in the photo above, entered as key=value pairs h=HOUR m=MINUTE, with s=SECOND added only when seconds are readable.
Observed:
h=10 m=4
